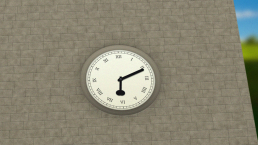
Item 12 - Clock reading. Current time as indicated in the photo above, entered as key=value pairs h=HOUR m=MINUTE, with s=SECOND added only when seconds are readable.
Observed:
h=6 m=11
